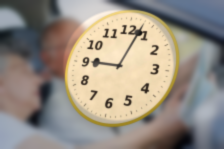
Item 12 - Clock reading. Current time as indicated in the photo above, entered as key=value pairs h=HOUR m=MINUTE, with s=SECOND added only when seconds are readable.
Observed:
h=9 m=3
